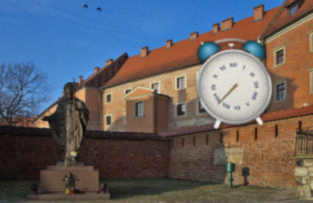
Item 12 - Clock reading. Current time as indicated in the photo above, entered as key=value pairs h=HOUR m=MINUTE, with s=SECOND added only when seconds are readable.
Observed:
h=7 m=38
